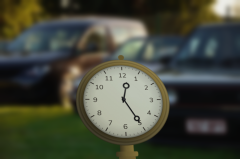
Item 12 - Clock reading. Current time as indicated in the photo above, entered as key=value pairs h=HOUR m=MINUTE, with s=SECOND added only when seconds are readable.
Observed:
h=12 m=25
